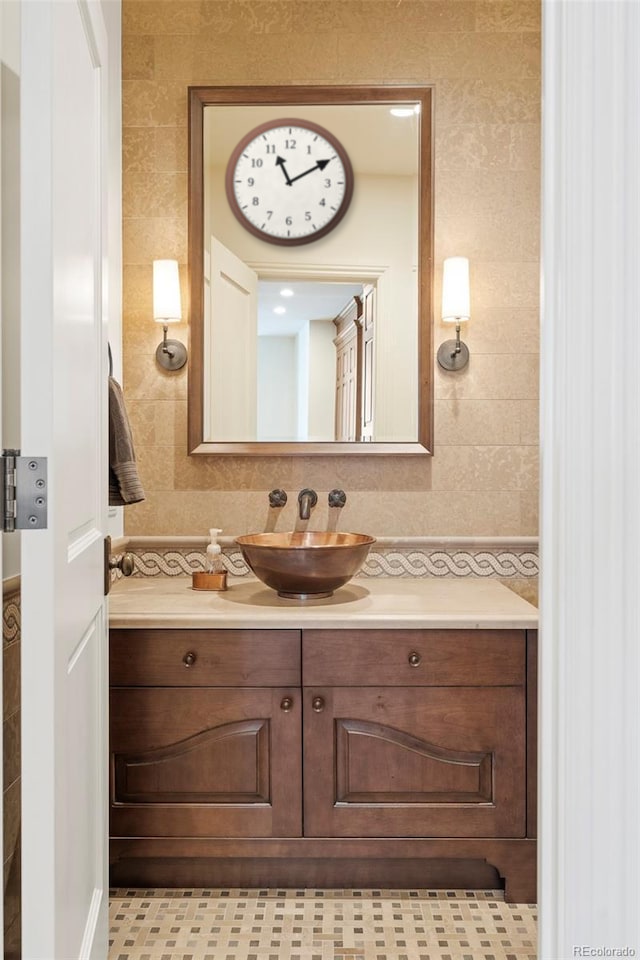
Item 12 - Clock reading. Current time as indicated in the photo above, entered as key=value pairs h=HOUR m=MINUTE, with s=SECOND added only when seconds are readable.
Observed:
h=11 m=10
